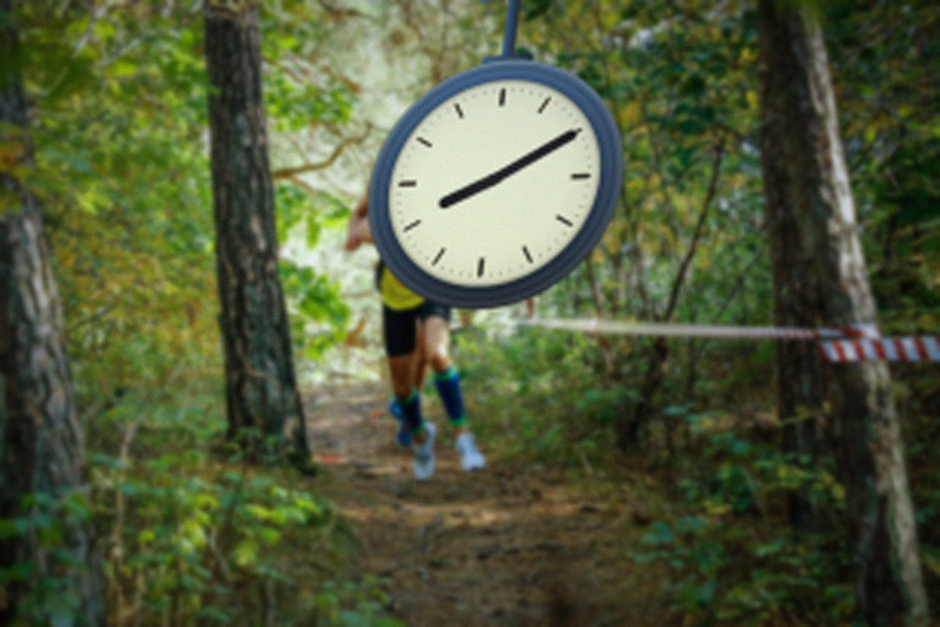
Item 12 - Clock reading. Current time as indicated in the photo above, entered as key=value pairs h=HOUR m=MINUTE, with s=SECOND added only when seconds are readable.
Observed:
h=8 m=10
